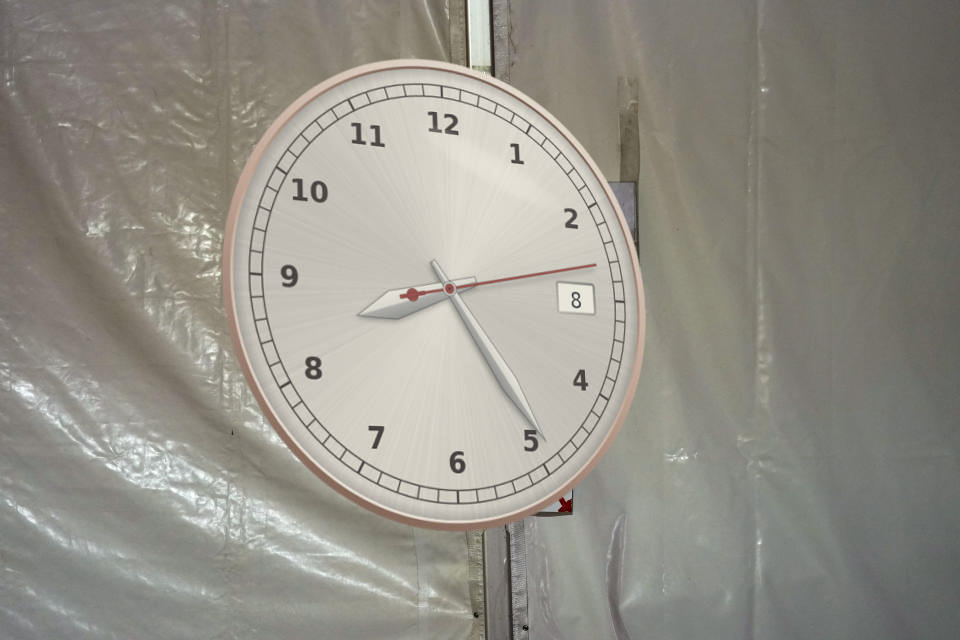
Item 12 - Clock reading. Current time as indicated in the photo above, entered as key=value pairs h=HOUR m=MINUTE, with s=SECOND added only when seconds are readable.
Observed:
h=8 m=24 s=13
